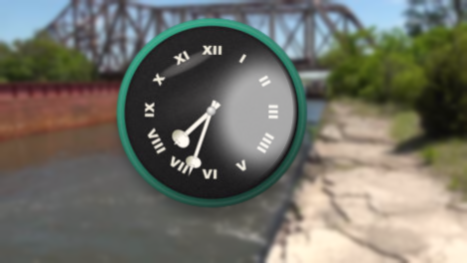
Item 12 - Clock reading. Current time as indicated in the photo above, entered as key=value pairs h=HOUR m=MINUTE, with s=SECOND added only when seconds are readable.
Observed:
h=7 m=33
